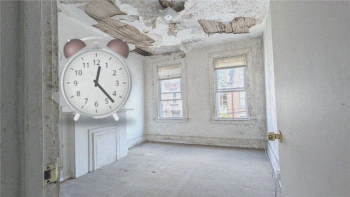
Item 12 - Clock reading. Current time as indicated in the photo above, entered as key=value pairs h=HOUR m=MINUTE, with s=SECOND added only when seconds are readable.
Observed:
h=12 m=23
